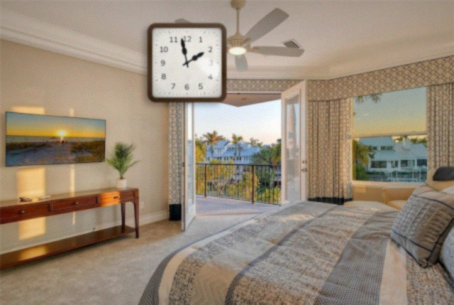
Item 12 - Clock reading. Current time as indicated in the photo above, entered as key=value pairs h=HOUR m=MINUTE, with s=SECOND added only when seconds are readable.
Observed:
h=1 m=58
